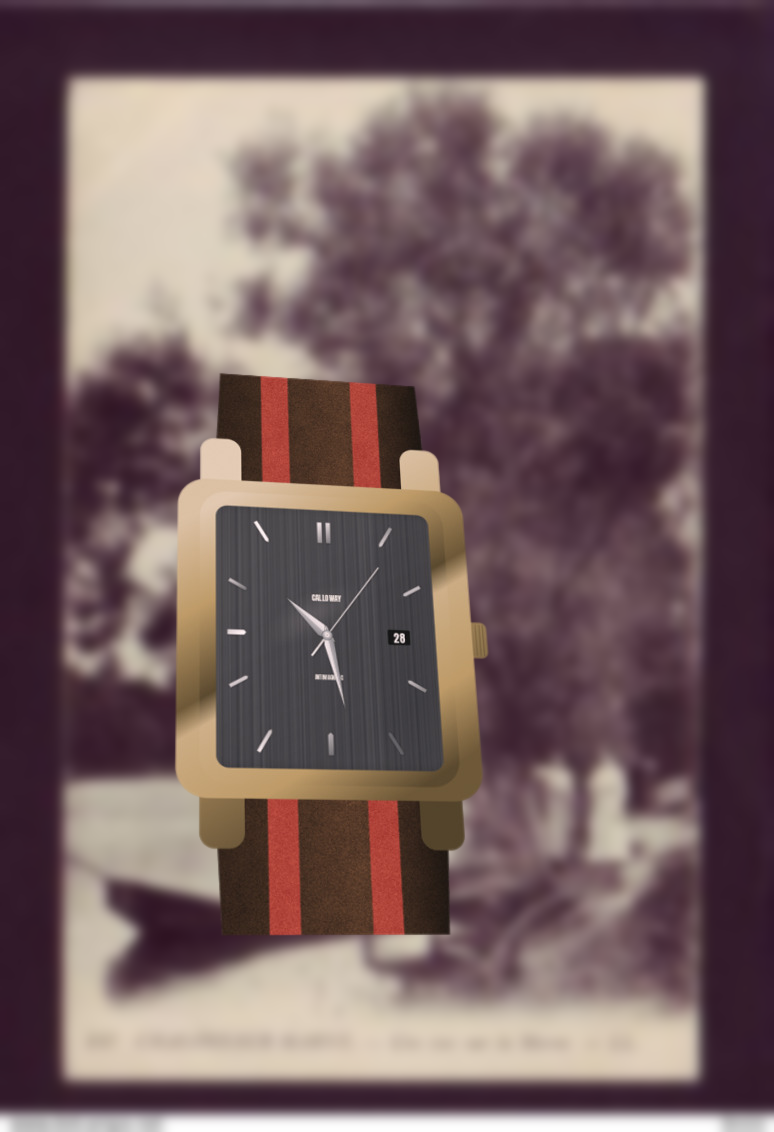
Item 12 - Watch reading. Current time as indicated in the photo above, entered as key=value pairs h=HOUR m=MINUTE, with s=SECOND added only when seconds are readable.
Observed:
h=10 m=28 s=6
